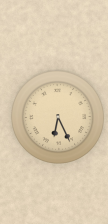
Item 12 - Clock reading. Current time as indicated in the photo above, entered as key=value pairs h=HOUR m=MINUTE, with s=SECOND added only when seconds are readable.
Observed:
h=6 m=26
